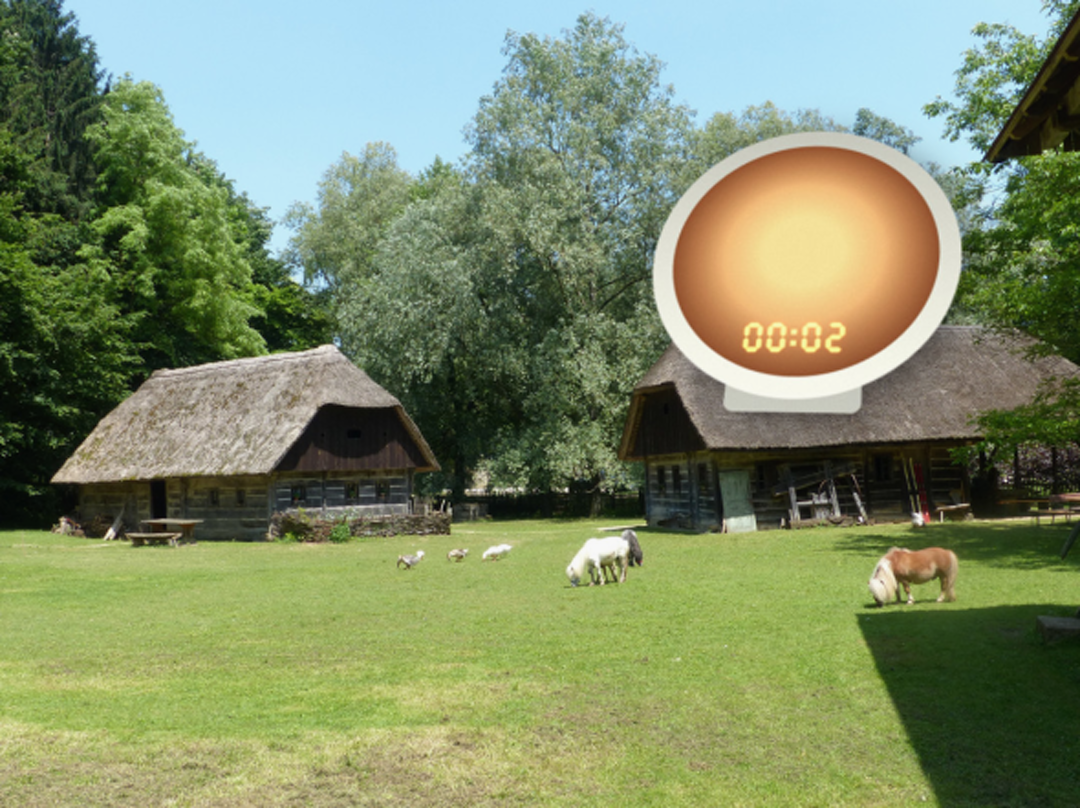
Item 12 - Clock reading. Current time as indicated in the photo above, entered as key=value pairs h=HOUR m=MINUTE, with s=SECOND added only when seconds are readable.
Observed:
h=0 m=2
